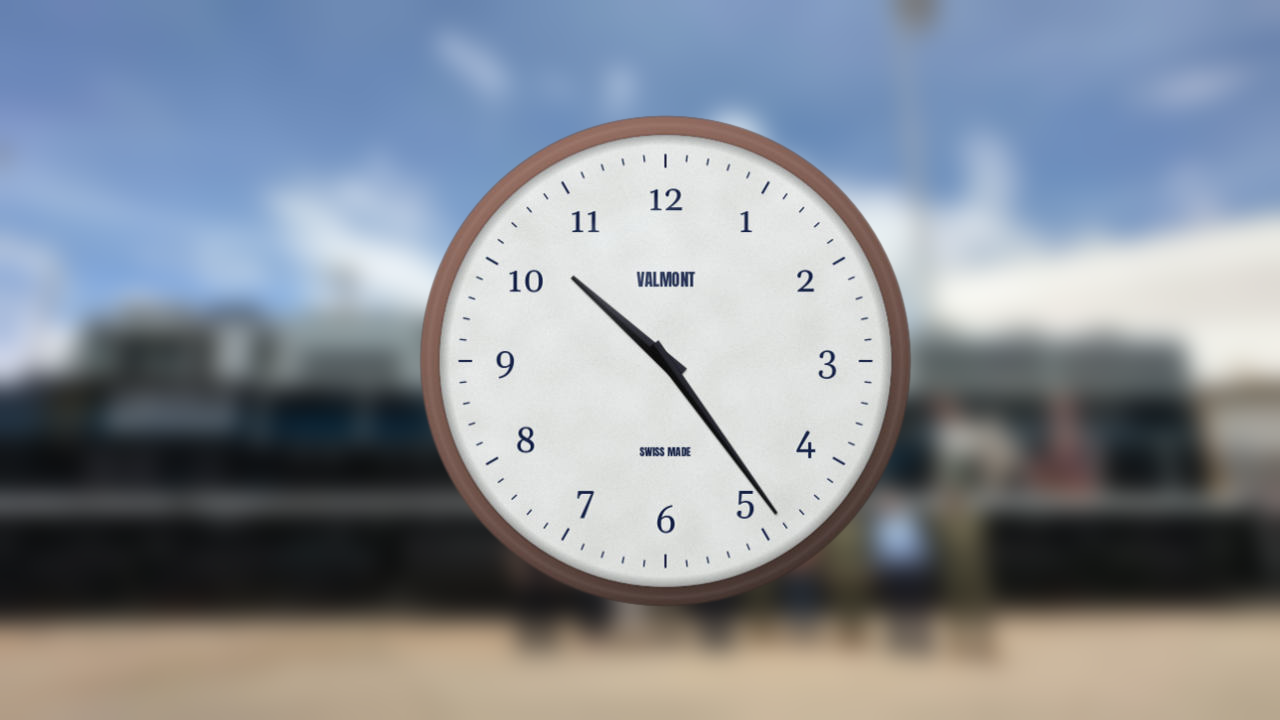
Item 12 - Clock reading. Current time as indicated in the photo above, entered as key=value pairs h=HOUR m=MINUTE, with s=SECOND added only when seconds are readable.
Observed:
h=10 m=24
